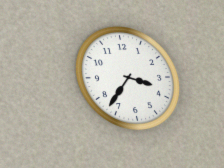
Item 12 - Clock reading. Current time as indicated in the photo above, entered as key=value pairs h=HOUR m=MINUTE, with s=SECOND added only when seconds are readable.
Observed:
h=3 m=37
